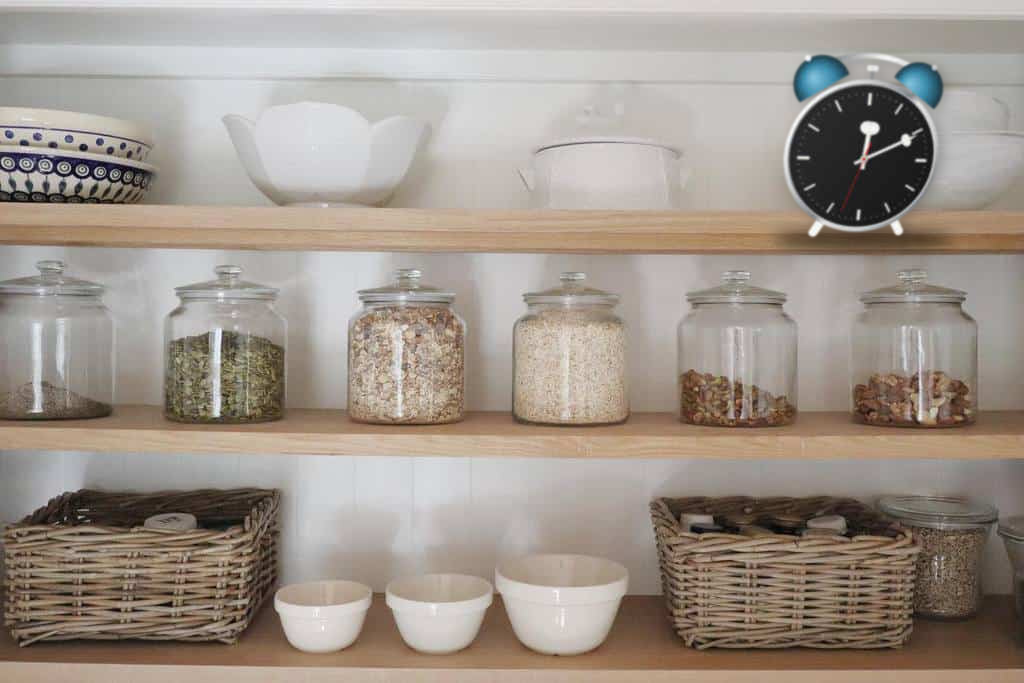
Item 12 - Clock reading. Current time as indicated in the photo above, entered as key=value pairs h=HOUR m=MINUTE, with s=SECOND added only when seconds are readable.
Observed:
h=12 m=10 s=33
